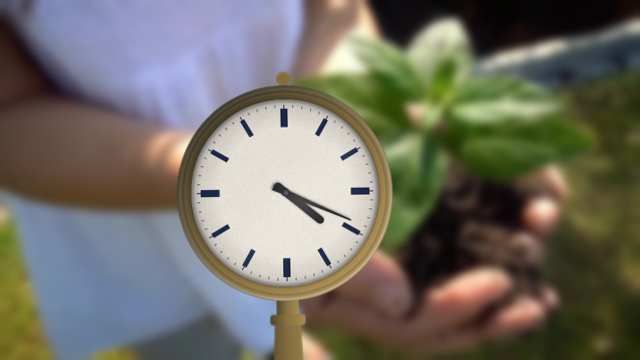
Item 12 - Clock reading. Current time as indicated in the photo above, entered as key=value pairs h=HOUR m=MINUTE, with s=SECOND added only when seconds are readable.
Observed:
h=4 m=19
